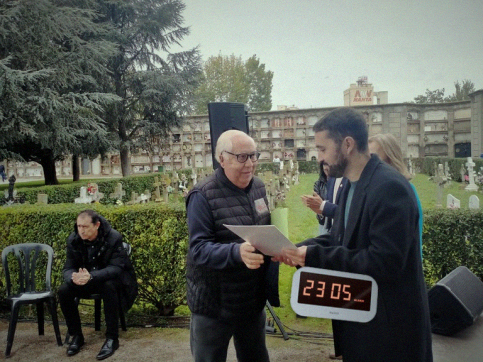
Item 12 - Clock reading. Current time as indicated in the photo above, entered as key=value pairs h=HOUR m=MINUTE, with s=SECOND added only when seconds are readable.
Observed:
h=23 m=5
